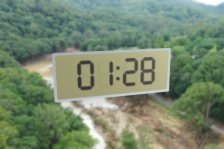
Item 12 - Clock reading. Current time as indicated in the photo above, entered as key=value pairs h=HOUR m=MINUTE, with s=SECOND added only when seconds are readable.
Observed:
h=1 m=28
